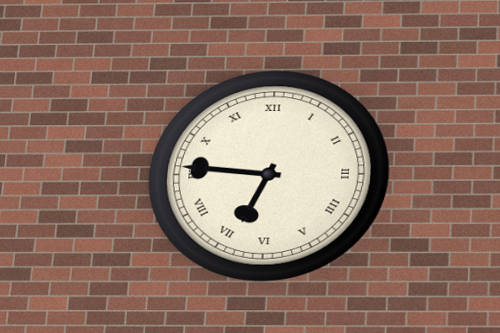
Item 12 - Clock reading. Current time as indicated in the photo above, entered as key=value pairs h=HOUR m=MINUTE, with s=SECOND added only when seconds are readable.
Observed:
h=6 m=46
